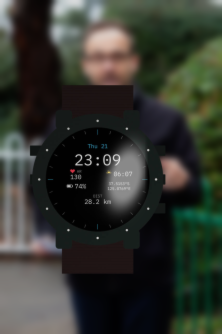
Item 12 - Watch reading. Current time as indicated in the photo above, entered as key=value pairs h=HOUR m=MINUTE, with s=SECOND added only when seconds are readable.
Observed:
h=23 m=9
